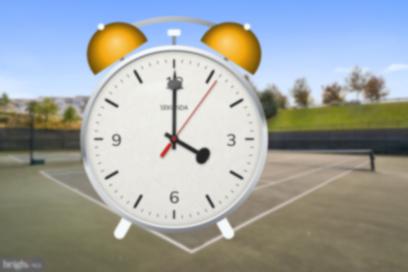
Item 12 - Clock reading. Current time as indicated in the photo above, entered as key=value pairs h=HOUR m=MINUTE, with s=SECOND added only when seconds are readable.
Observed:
h=4 m=0 s=6
